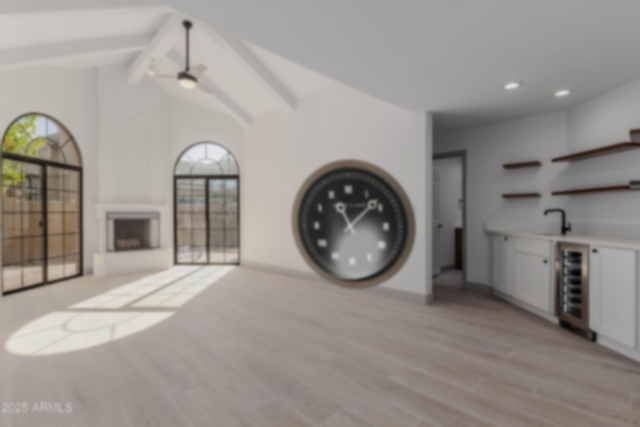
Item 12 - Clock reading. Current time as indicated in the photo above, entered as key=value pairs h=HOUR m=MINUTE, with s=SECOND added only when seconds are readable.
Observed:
h=11 m=8
